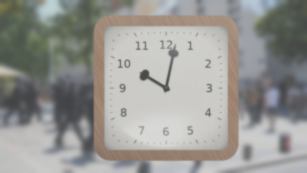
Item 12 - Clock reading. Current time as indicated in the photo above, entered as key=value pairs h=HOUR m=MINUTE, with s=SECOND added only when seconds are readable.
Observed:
h=10 m=2
